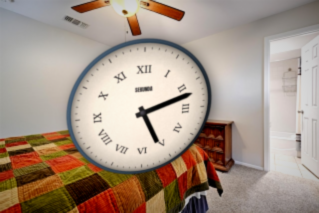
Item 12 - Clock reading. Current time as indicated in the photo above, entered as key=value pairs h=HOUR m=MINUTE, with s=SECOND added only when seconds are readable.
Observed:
h=5 m=12
